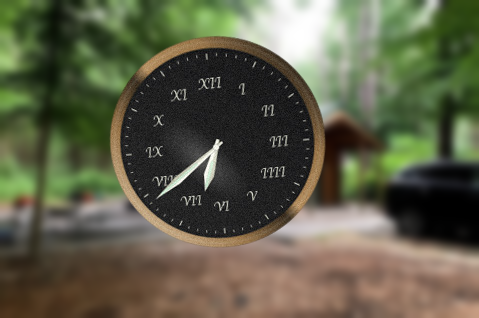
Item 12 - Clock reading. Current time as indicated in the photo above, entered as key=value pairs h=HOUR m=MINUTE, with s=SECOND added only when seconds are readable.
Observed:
h=6 m=39
